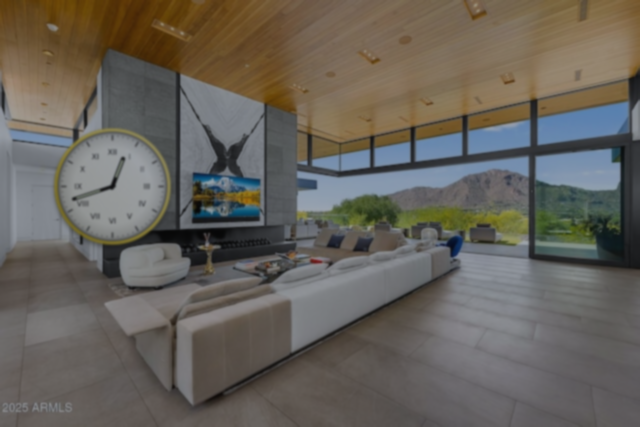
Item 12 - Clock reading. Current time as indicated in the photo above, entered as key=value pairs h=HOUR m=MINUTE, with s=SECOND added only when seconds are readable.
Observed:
h=12 m=42
